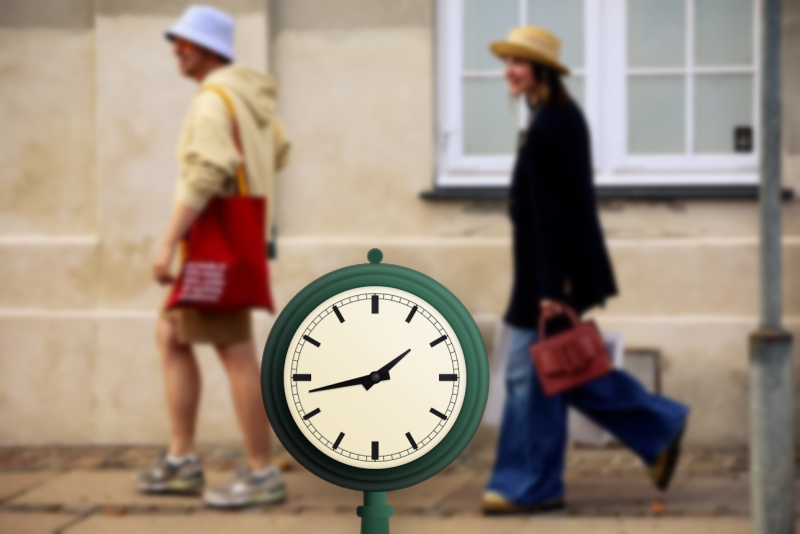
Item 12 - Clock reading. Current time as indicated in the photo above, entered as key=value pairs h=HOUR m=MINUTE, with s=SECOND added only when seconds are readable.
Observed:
h=1 m=43
